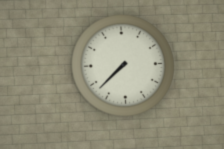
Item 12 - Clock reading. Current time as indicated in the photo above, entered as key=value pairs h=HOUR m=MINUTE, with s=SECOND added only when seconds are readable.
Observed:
h=7 m=38
